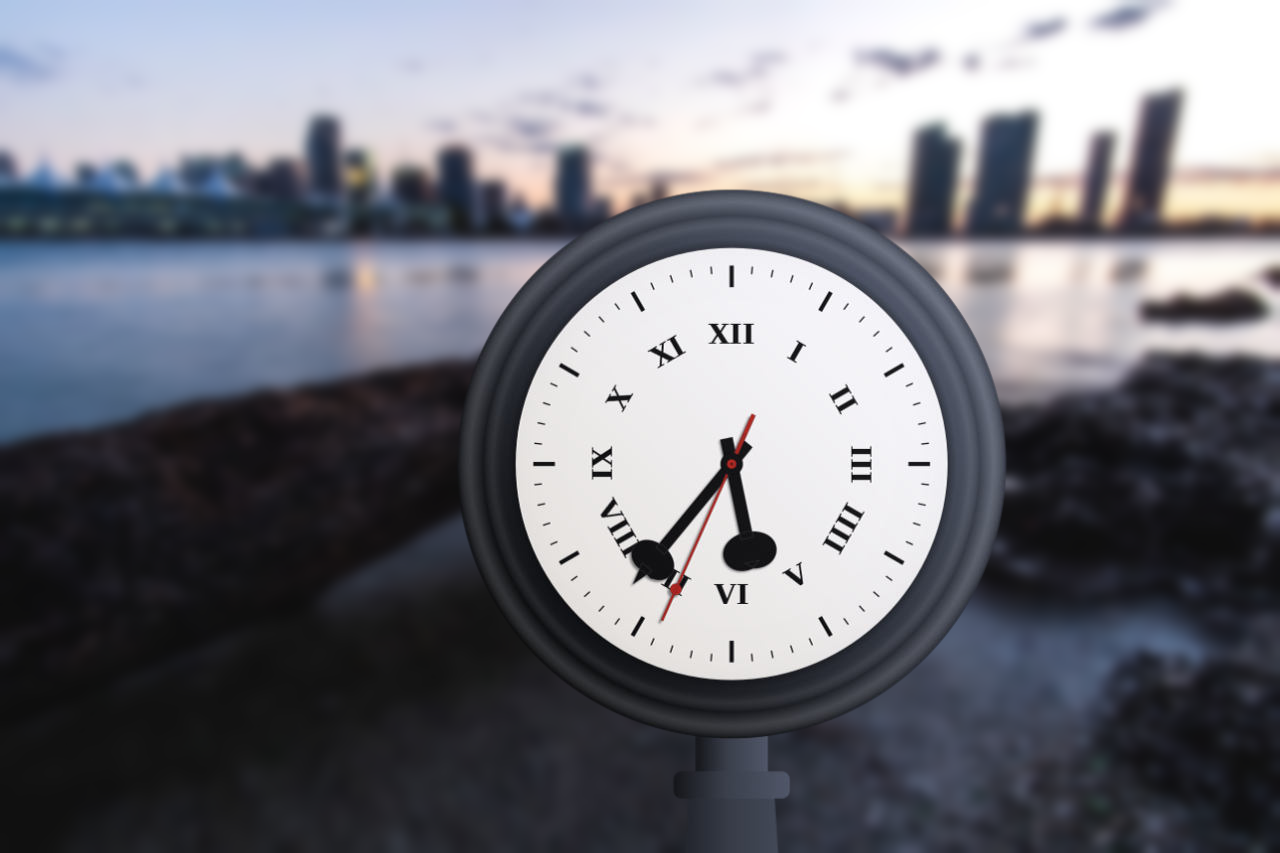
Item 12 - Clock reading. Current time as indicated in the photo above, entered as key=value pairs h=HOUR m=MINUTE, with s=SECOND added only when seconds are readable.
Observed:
h=5 m=36 s=34
